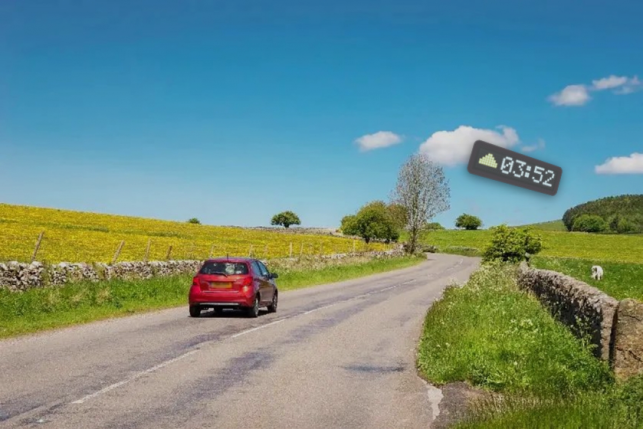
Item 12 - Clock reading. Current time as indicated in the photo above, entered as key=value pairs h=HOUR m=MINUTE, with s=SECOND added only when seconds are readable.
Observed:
h=3 m=52
